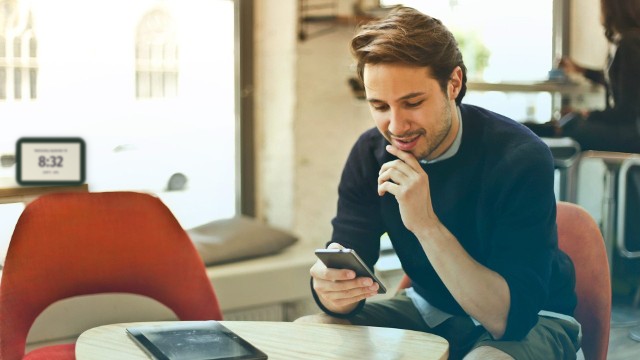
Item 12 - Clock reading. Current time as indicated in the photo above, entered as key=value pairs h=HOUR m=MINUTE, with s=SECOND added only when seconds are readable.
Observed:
h=8 m=32
